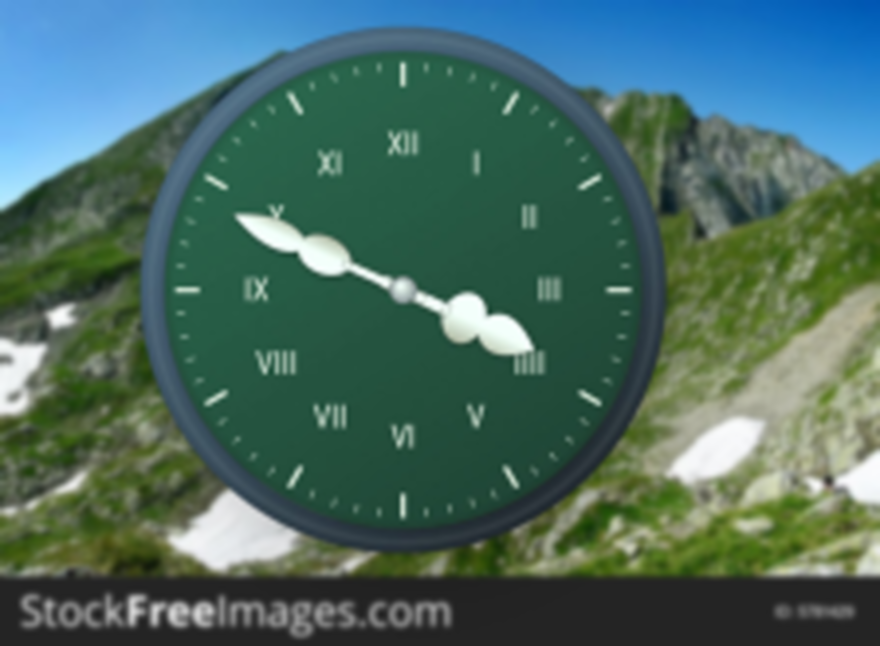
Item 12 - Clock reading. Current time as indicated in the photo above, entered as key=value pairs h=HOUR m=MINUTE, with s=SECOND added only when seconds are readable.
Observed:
h=3 m=49
